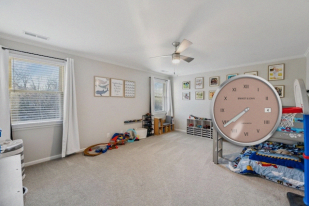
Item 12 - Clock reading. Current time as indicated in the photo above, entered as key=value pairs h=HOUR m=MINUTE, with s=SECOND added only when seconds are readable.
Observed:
h=7 m=39
